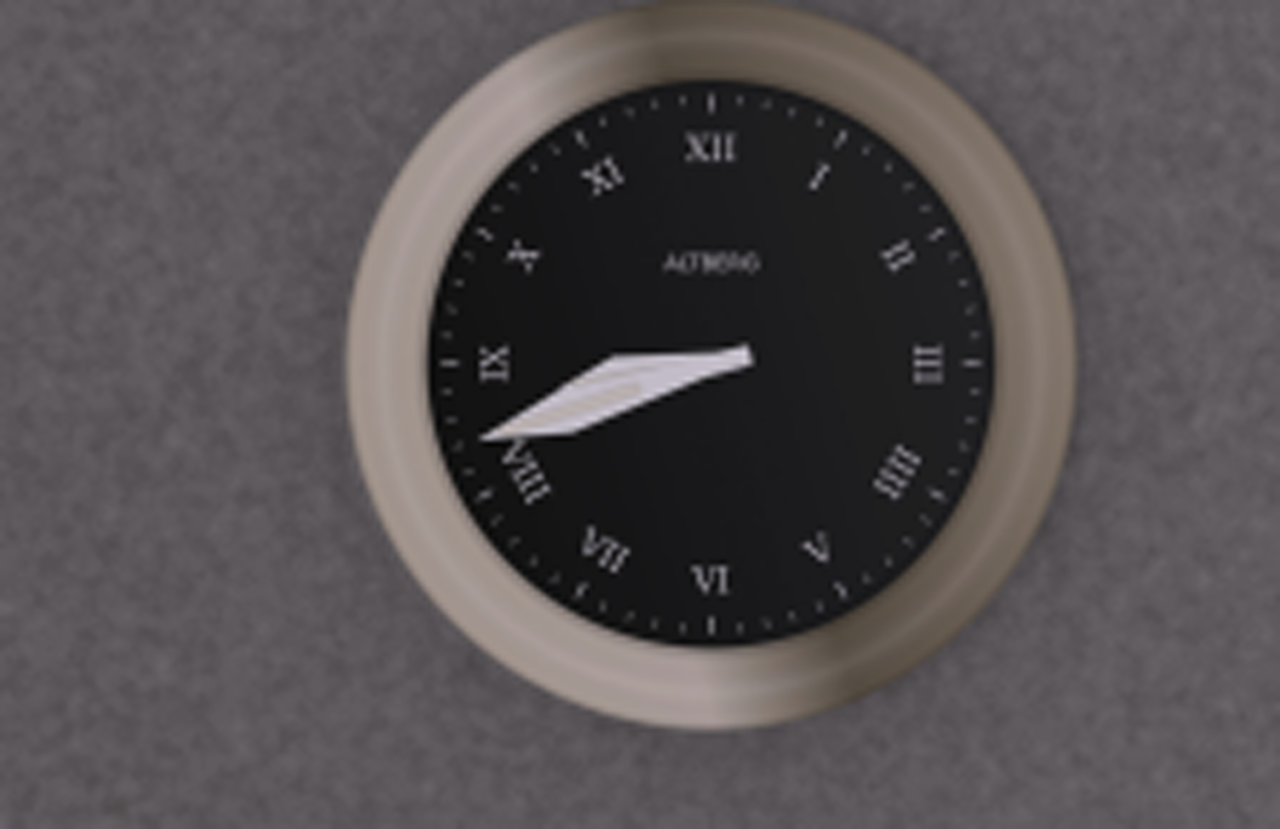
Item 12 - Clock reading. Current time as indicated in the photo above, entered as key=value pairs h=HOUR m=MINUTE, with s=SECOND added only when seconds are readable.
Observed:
h=8 m=42
